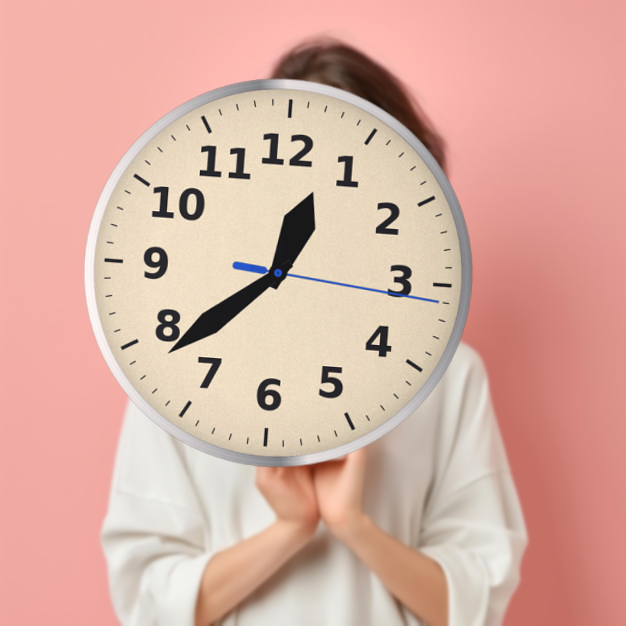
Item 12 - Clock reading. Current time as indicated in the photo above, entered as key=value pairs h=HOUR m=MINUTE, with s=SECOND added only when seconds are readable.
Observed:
h=12 m=38 s=16
